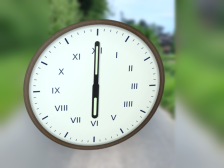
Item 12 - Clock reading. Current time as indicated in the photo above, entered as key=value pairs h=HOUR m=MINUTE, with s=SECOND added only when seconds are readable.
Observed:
h=6 m=0
